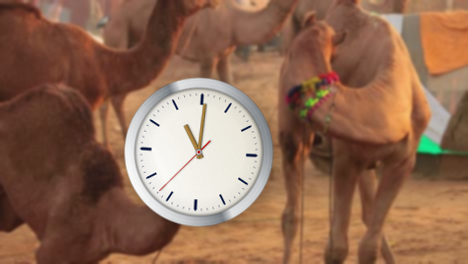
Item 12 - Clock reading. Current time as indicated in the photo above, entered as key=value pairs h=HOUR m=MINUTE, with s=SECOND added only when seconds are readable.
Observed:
h=11 m=0 s=37
